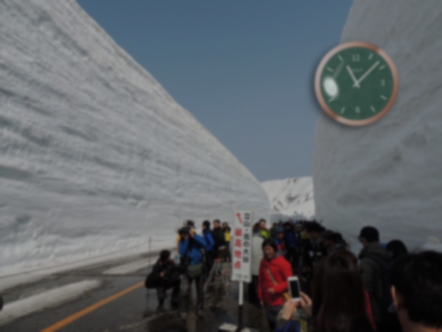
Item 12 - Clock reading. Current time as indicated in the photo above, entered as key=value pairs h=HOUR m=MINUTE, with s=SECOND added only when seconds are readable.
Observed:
h=11 m=8
